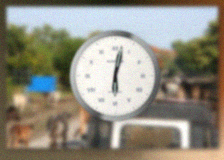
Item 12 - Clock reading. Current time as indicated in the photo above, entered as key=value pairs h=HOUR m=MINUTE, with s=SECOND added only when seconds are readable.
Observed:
h=6 m=2
